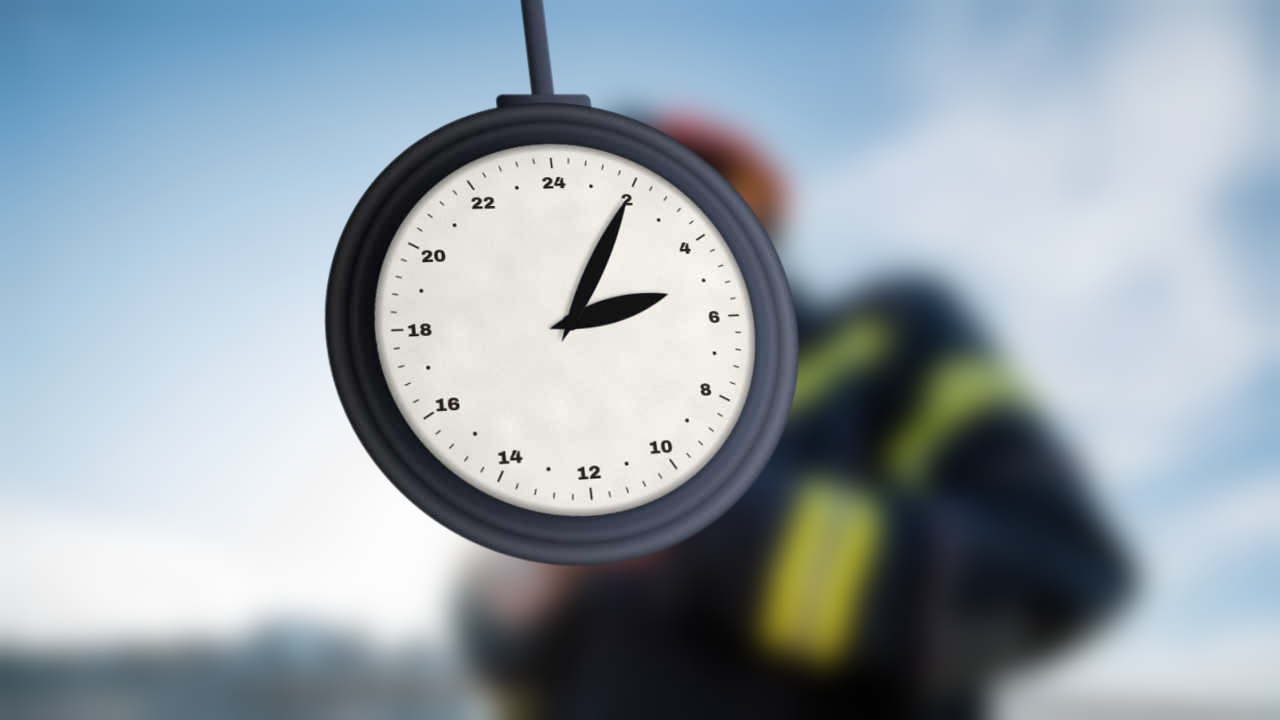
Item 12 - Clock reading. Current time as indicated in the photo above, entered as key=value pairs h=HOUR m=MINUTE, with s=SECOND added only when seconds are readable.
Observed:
h=5 m=5
